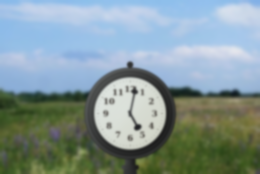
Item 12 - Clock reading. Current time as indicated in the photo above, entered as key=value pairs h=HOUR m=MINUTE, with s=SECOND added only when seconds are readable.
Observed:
h=5 m=2
